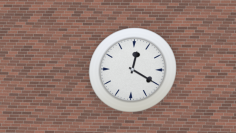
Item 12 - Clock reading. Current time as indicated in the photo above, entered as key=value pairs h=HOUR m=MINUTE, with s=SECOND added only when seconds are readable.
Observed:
h=12 m=20
